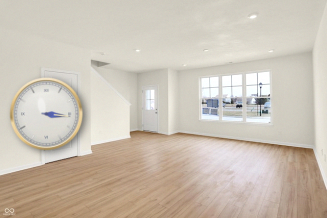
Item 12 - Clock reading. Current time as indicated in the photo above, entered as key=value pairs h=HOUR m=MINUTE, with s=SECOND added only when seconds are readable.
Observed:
h=3 m=16
